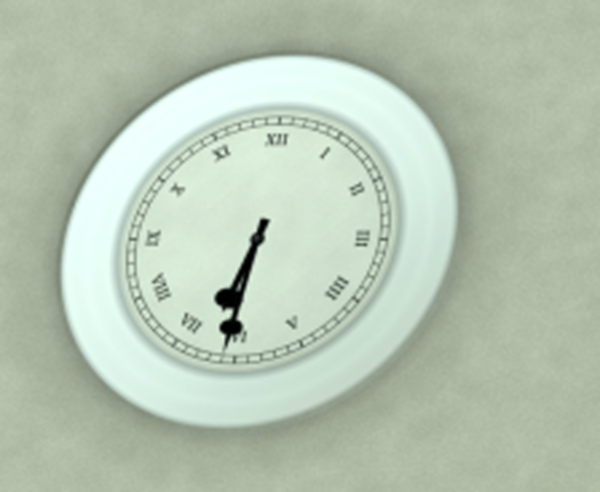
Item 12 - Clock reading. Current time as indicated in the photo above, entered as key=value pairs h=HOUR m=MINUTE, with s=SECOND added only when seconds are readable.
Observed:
h=6 m=31
